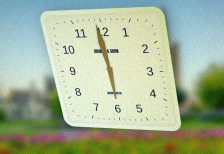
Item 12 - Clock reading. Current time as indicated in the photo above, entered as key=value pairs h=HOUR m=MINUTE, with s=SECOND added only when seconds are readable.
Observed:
h=5 m=59
